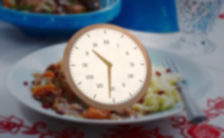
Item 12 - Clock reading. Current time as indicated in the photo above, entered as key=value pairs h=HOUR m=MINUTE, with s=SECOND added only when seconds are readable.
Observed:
h=10 m=31
